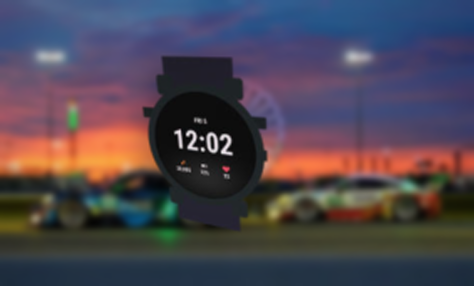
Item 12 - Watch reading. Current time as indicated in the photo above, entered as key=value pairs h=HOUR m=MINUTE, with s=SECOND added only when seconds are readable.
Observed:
h=12 m=2
